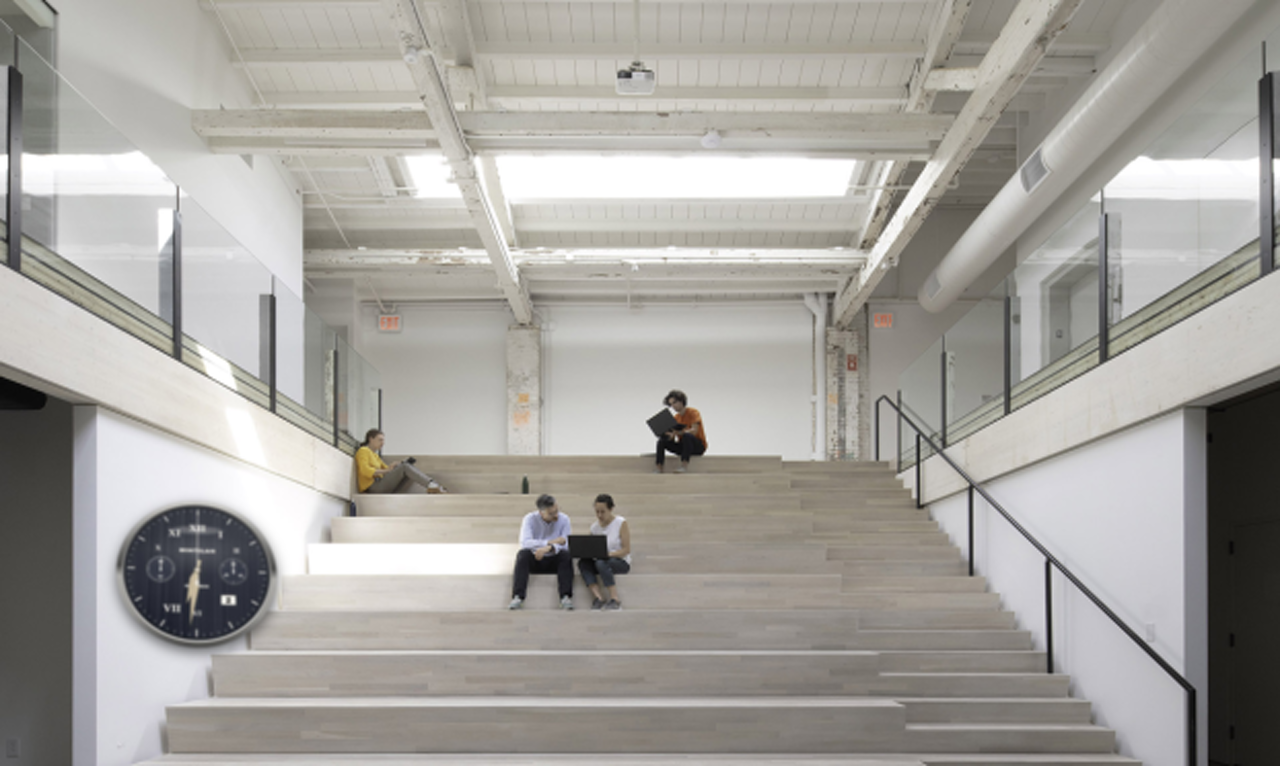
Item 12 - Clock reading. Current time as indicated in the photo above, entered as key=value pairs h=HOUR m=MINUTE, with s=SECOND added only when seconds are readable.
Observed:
h=6 m=31
